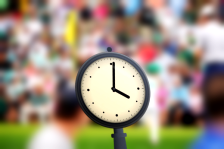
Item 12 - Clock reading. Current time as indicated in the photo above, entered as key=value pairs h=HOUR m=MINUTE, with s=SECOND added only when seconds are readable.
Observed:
h=4 m=1
